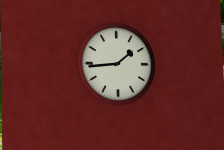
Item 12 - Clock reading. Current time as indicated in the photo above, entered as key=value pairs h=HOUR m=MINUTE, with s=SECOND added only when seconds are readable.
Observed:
h=1 m=44
